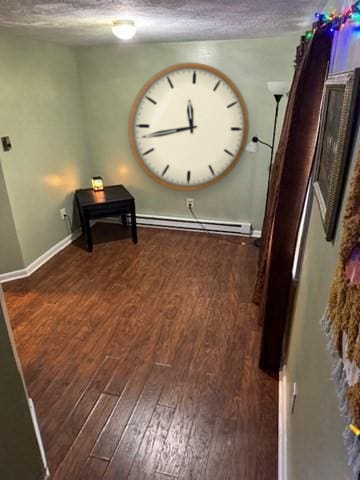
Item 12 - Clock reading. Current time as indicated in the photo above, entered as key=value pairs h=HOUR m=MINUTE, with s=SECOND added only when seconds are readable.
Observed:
h=11 m=43
